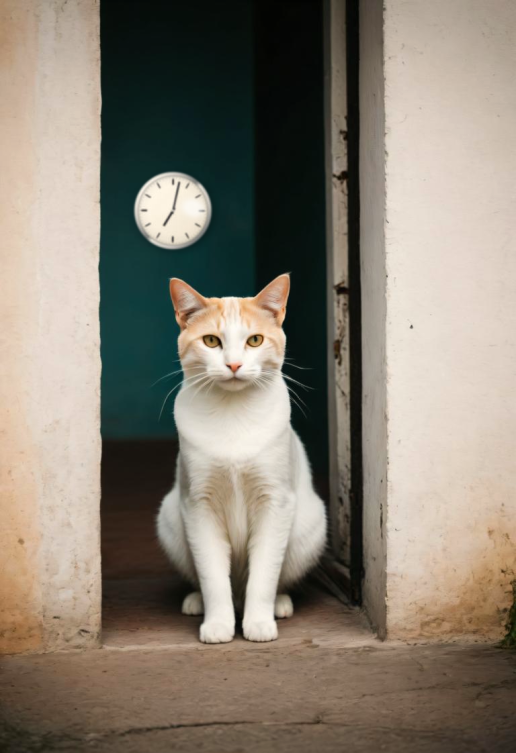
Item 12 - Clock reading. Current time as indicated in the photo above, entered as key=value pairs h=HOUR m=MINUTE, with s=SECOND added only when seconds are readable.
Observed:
h=7 m=2
